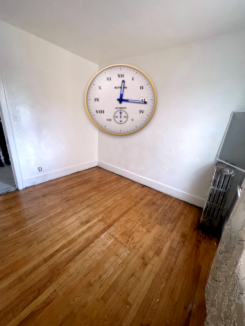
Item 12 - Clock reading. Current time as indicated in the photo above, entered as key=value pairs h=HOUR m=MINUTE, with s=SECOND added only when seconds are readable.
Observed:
h=12 m=16
